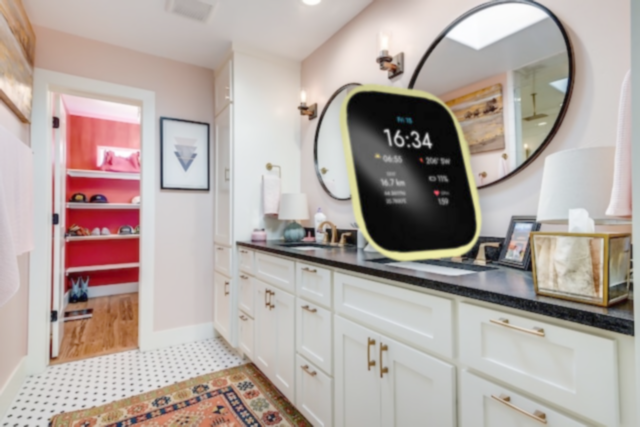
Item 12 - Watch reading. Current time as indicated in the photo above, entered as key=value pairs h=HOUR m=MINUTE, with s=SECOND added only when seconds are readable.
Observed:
h=16 m=34
